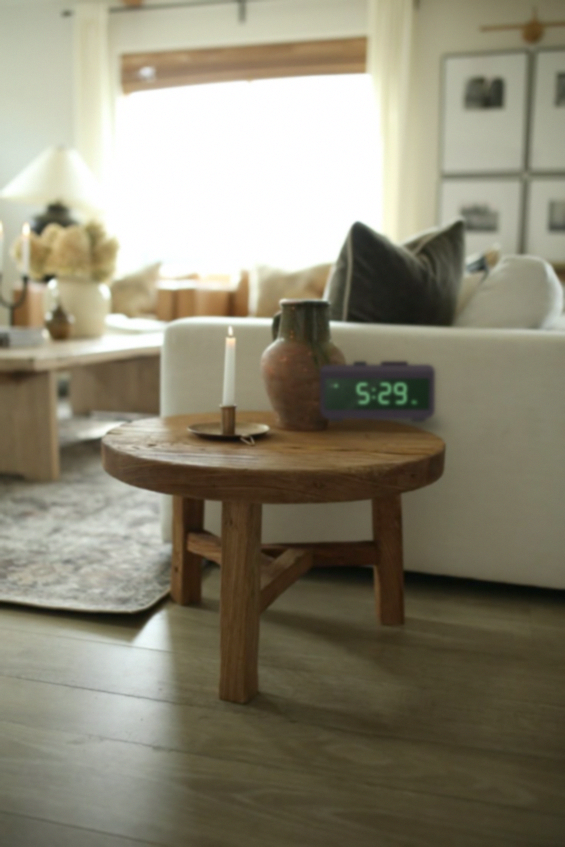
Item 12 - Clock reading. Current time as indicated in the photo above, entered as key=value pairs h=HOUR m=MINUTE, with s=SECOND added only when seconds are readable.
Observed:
h=5 m=29
